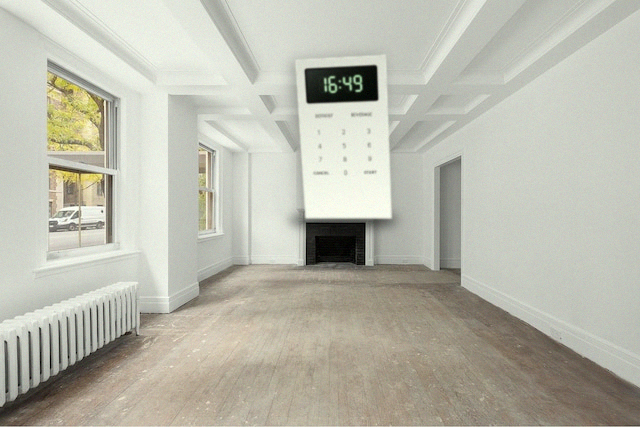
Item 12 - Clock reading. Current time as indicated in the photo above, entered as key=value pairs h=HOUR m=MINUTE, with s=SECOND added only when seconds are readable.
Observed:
h=16 m=49
